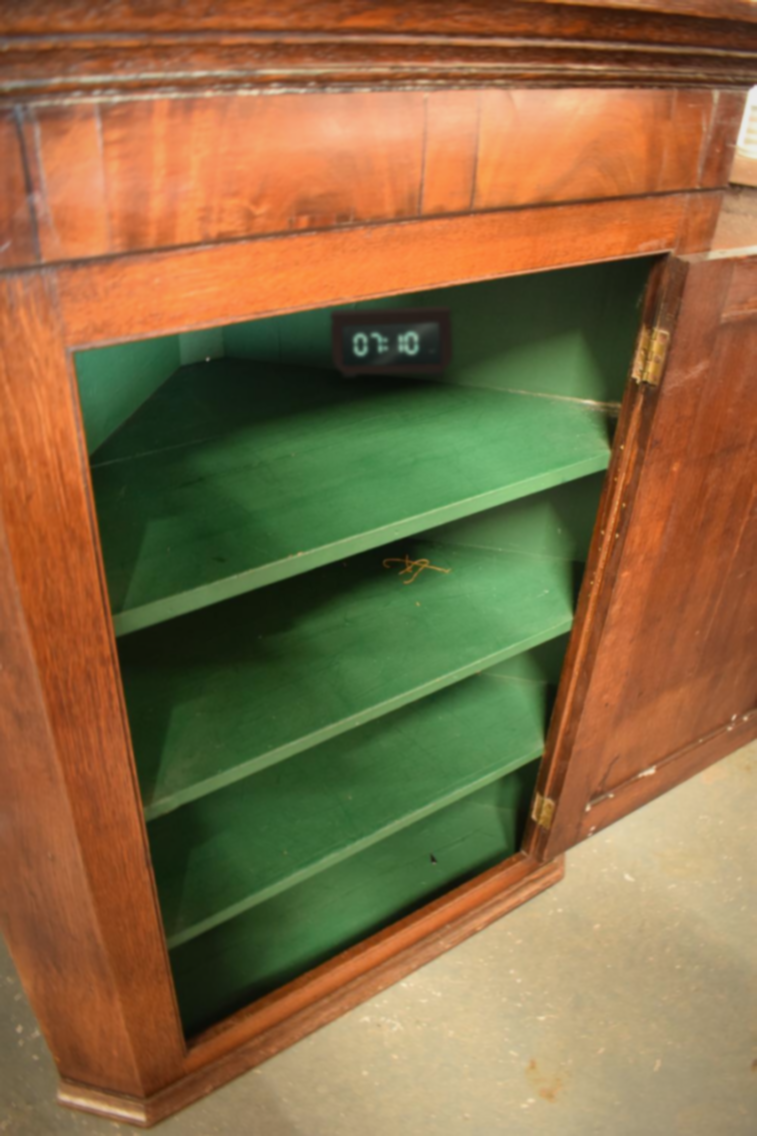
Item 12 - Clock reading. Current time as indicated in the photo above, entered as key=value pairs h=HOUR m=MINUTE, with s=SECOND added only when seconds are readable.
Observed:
h=7 m=10
